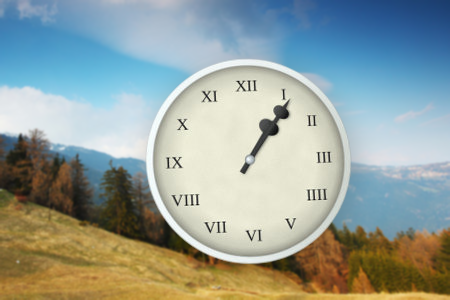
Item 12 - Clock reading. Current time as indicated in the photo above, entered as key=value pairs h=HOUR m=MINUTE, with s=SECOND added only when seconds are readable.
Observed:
h=1 m=6
